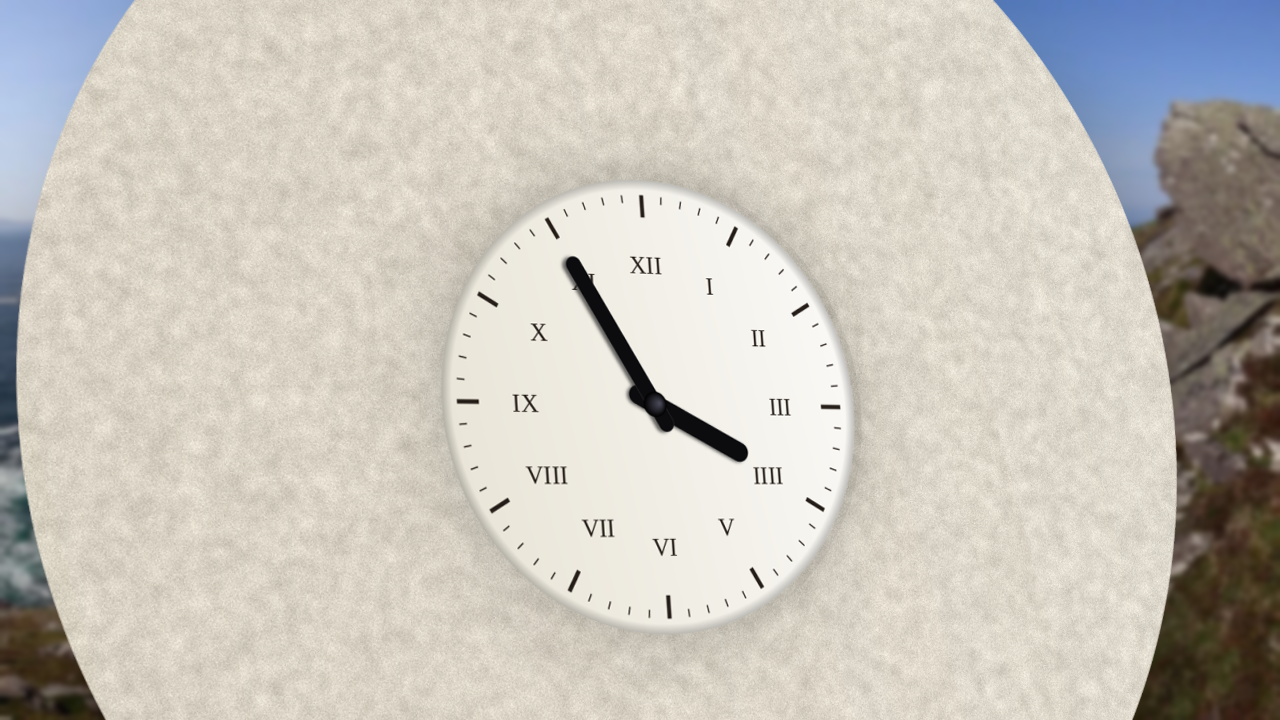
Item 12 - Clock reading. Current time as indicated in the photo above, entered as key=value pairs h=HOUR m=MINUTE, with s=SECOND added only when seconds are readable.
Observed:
h=3 m=55
